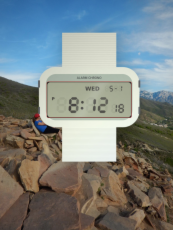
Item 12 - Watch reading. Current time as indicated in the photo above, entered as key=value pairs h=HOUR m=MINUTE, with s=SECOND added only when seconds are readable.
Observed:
h=8 m=12 s=18
